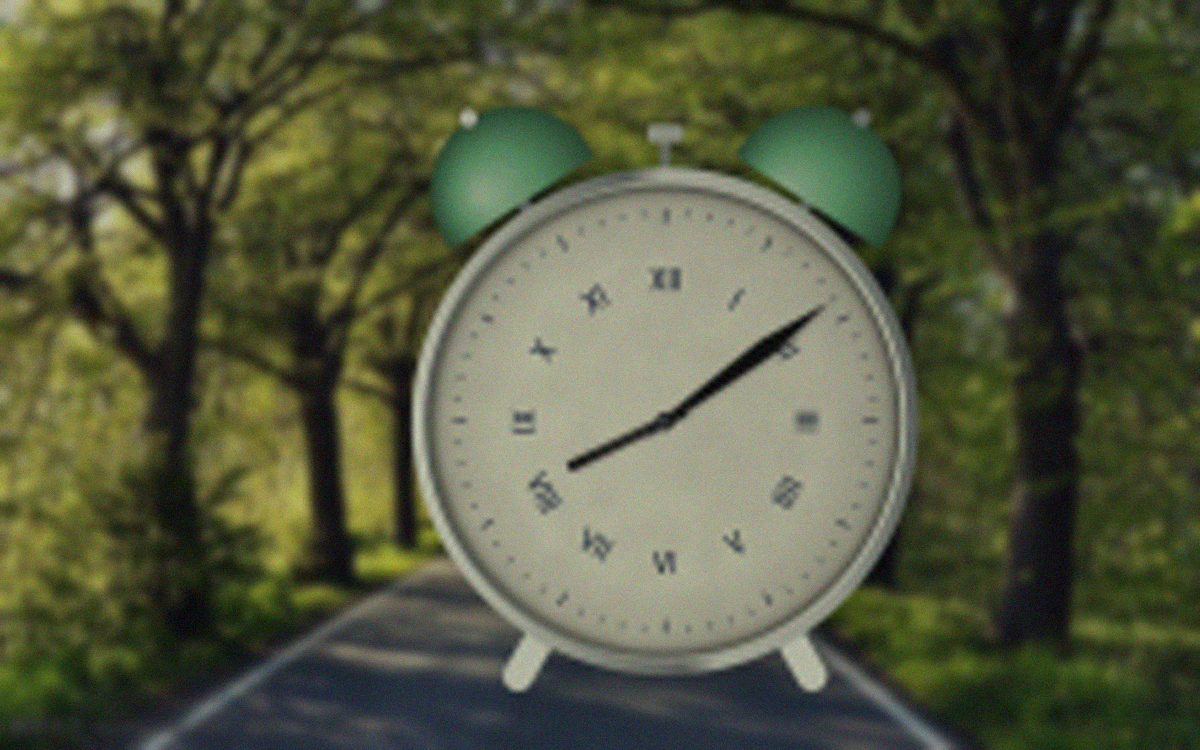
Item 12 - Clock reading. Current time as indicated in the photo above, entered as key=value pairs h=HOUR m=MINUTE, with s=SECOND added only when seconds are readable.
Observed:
h=8 m=9
